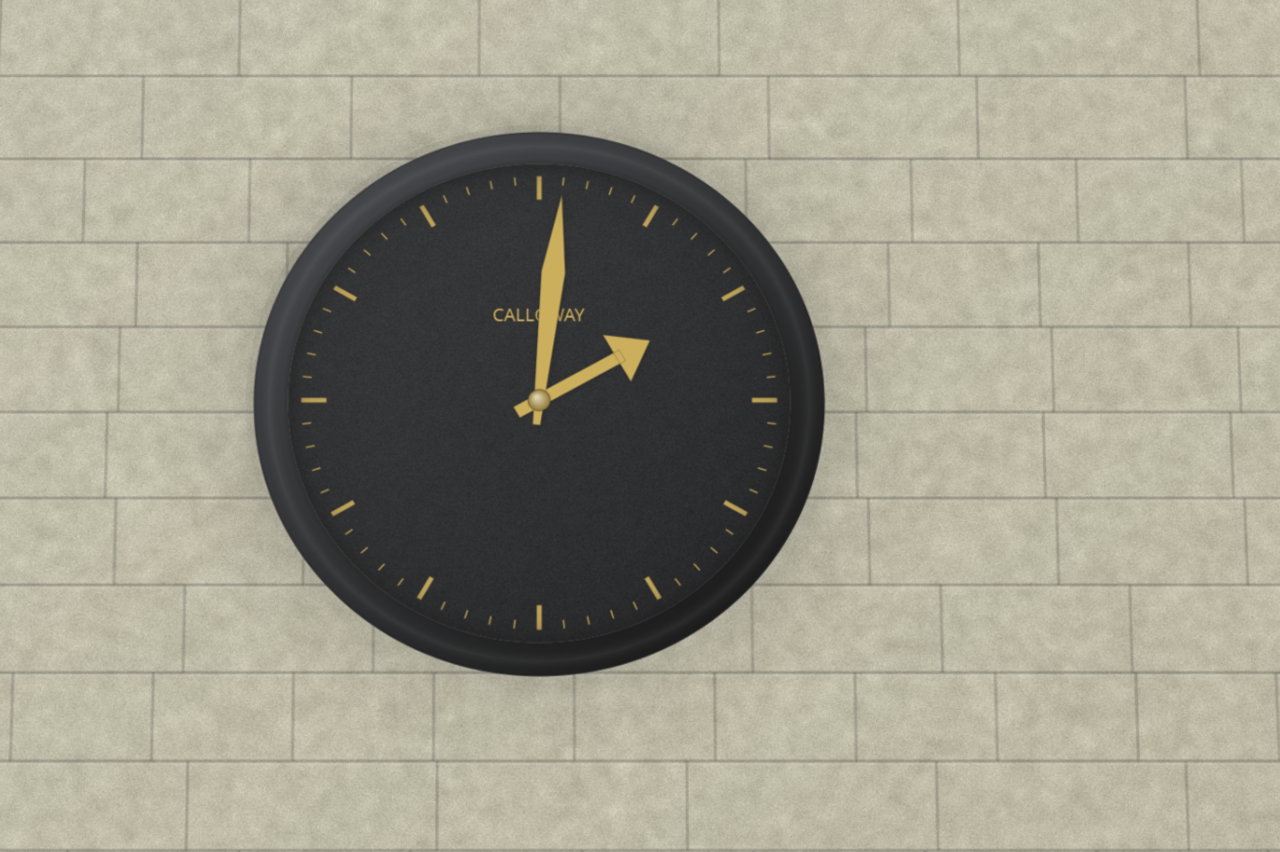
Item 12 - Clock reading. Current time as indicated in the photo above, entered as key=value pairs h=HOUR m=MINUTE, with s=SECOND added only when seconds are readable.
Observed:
h=2 m=1
